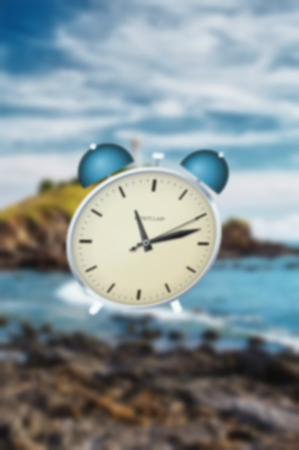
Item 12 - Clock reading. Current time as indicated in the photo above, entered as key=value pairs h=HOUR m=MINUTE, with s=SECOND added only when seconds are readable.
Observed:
h=11 m=12 s=10
